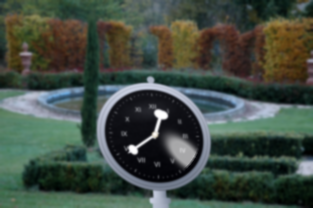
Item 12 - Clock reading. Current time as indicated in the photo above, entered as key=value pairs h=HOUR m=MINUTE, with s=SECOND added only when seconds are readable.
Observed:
h=12 m=39
